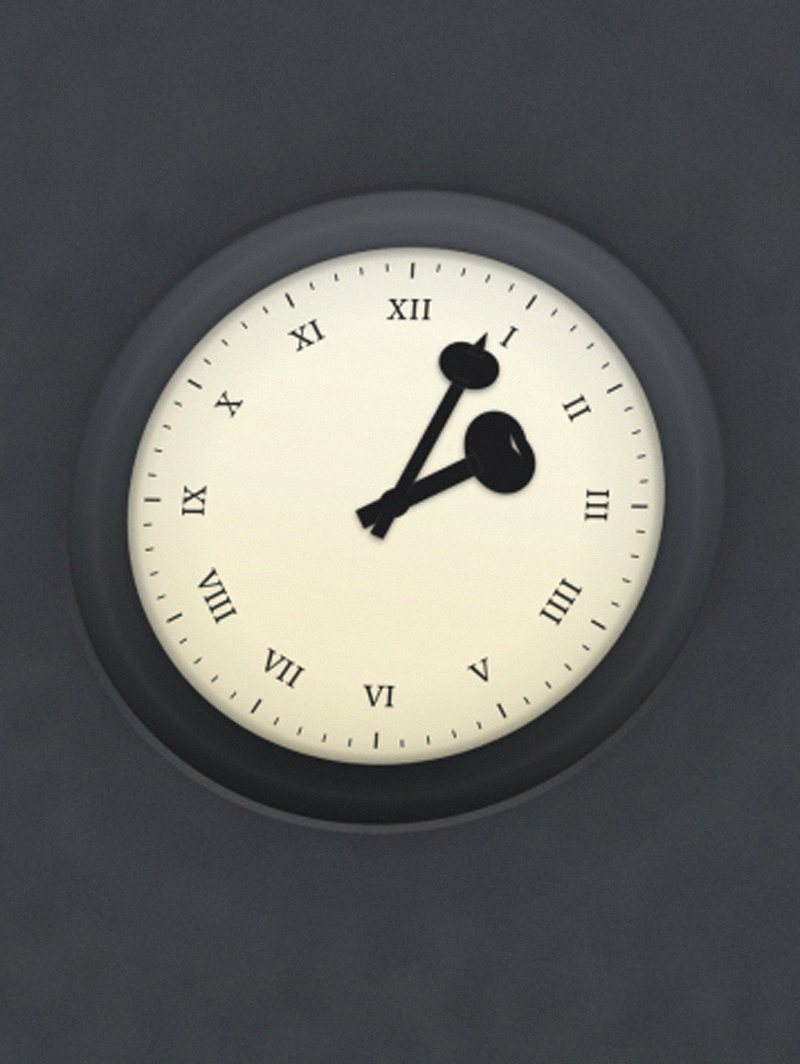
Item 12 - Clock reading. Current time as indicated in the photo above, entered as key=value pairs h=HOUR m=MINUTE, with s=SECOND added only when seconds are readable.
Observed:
h=2 m=4
